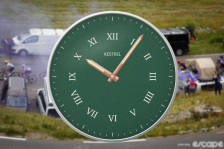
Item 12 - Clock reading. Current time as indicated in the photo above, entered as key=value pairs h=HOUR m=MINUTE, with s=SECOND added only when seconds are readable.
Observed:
h=10 m=6
